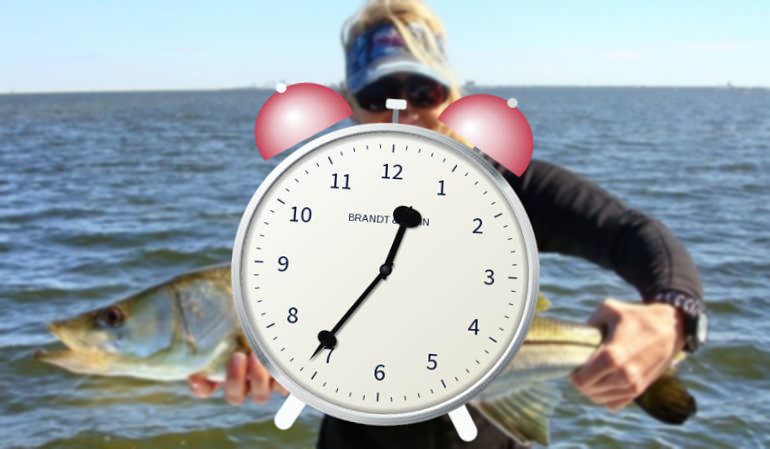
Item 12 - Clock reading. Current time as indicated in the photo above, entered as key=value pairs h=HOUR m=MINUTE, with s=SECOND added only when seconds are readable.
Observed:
h=12 m=36
